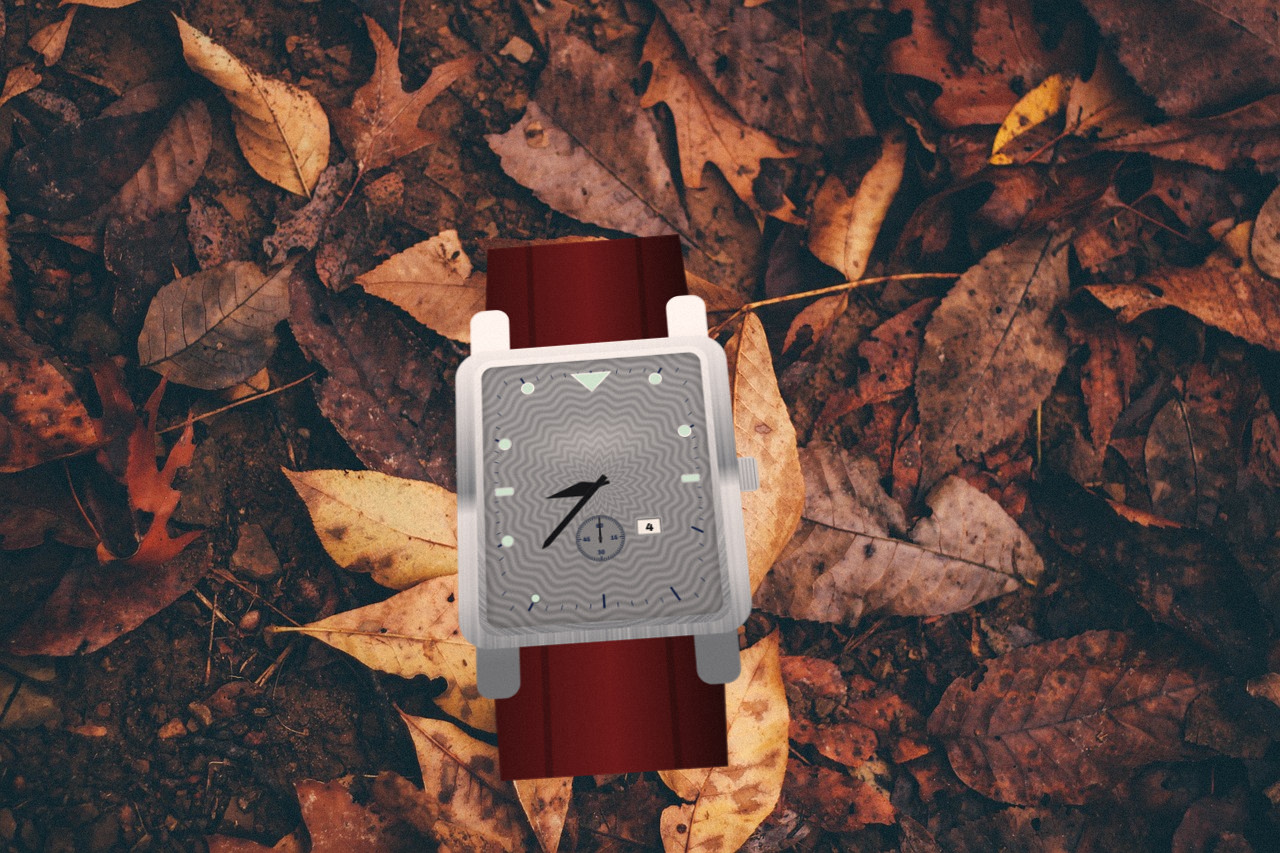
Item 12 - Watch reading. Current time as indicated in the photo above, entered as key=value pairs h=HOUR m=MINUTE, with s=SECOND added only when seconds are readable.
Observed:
h=8 m=37
